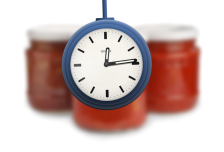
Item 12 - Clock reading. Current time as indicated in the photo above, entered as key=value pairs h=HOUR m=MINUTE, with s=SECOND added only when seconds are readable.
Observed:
h=12 m=14
